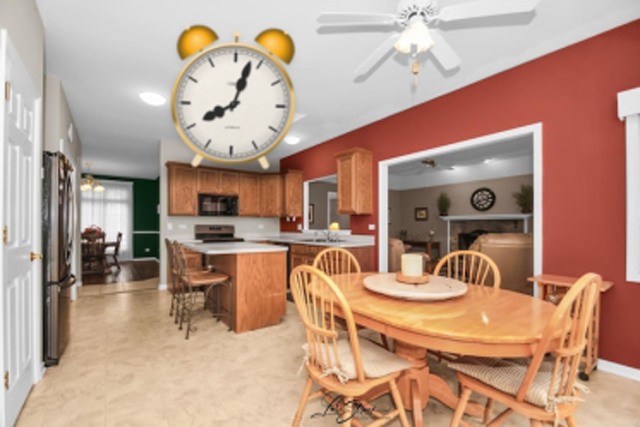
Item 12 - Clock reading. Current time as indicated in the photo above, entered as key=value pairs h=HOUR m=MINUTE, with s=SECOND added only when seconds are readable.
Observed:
h=8 m=3
